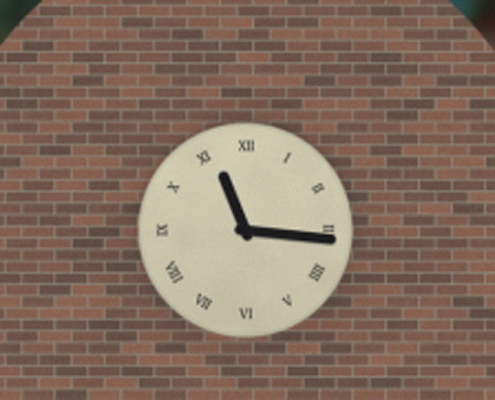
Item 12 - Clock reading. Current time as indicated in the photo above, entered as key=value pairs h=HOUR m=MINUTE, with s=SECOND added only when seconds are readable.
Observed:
h=11 m=16
